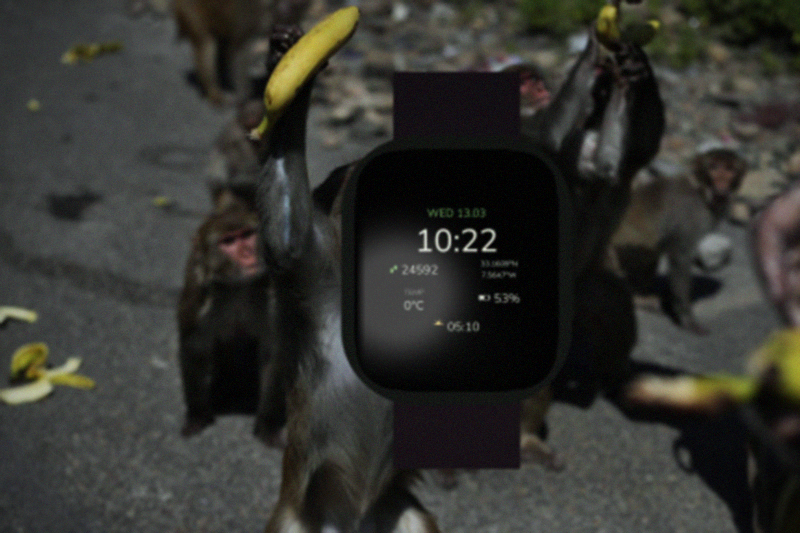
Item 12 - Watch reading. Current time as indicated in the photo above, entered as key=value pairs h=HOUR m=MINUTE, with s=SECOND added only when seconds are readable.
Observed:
h=10 m=22
